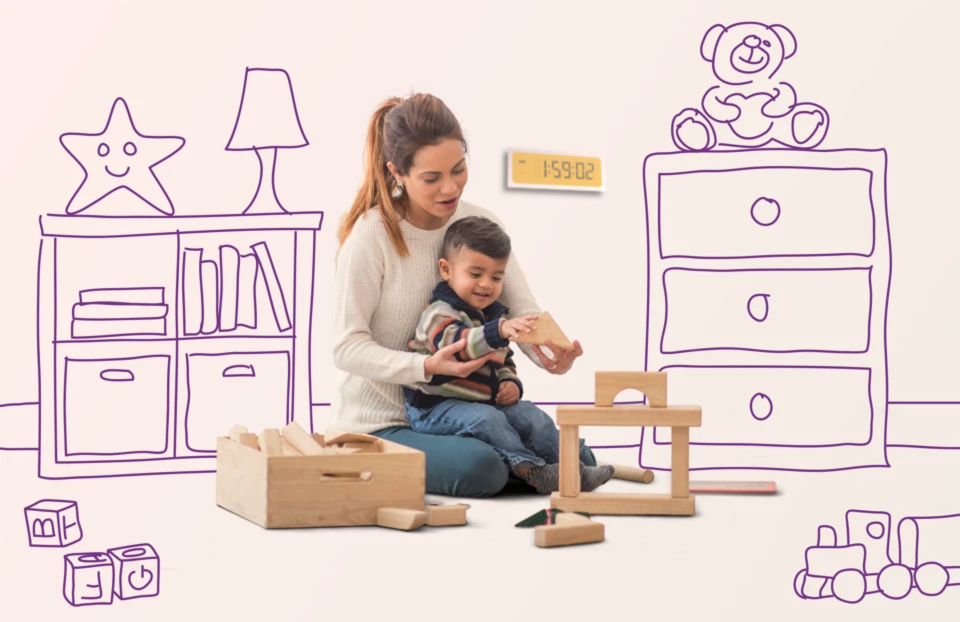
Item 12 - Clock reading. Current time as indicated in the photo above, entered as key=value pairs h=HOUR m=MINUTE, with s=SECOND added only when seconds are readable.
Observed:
h=1 m=59 s=2
